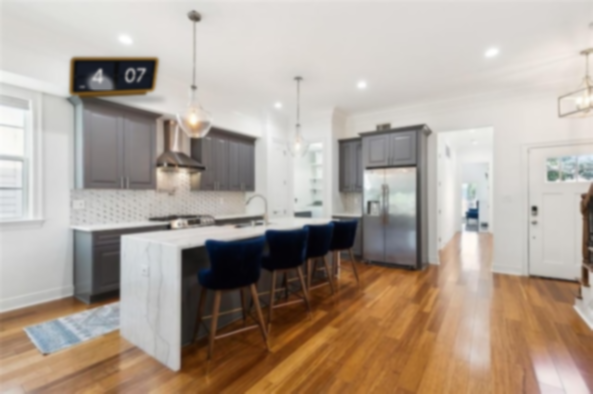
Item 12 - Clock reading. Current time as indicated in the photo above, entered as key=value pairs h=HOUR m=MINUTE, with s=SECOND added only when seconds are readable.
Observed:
h=4 m=7
